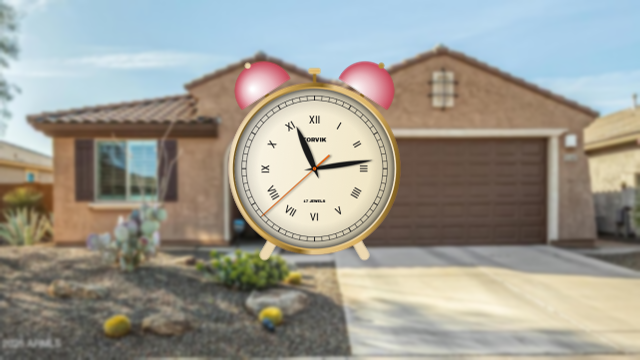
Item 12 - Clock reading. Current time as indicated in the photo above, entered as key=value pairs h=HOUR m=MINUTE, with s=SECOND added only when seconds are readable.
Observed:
h=11 m=13 s=38
